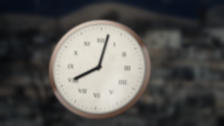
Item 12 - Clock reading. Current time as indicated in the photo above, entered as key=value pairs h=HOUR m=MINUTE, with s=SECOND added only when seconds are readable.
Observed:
h=8 m=2
